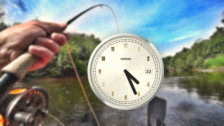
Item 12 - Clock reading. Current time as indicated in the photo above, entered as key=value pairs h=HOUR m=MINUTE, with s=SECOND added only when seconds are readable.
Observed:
h=4 m=26
